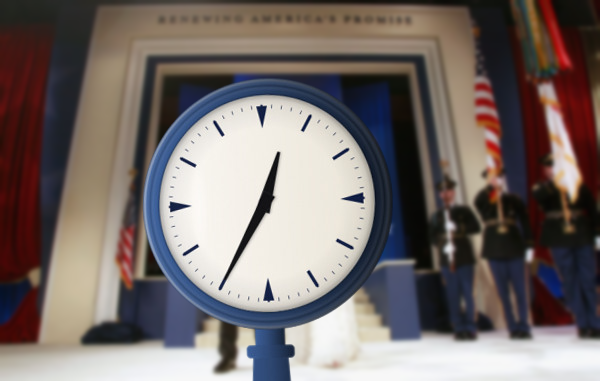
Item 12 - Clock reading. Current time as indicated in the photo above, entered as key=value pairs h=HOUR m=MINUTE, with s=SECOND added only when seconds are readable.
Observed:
h=12 m=35
